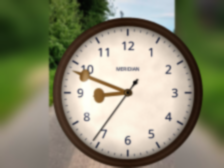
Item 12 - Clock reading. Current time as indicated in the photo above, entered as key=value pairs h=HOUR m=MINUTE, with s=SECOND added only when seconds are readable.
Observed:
h=8 m=48 s=36
